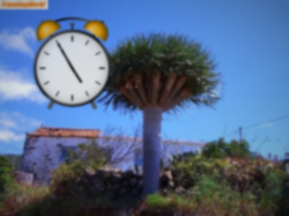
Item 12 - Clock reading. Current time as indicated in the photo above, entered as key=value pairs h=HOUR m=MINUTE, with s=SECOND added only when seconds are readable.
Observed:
h=4 m=55
